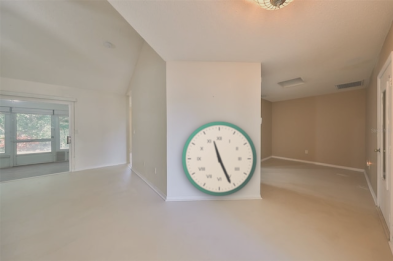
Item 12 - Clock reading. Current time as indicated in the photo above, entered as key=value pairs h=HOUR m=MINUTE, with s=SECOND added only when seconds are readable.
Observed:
h=11 m=26
